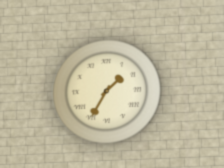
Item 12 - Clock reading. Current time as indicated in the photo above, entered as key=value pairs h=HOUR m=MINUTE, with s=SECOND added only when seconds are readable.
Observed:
h=1 m=35
